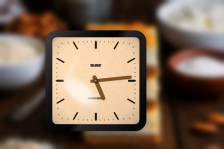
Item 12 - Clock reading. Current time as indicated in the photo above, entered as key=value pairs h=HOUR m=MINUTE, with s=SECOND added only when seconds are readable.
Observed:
h=5 m=14
